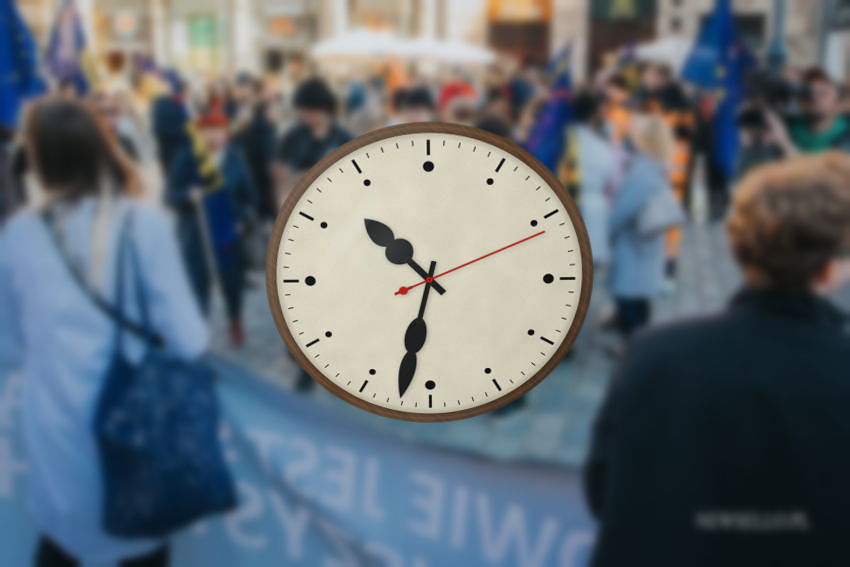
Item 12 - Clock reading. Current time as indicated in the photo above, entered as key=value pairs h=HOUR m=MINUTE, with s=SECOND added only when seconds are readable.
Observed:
h=10 m=32 s=11
